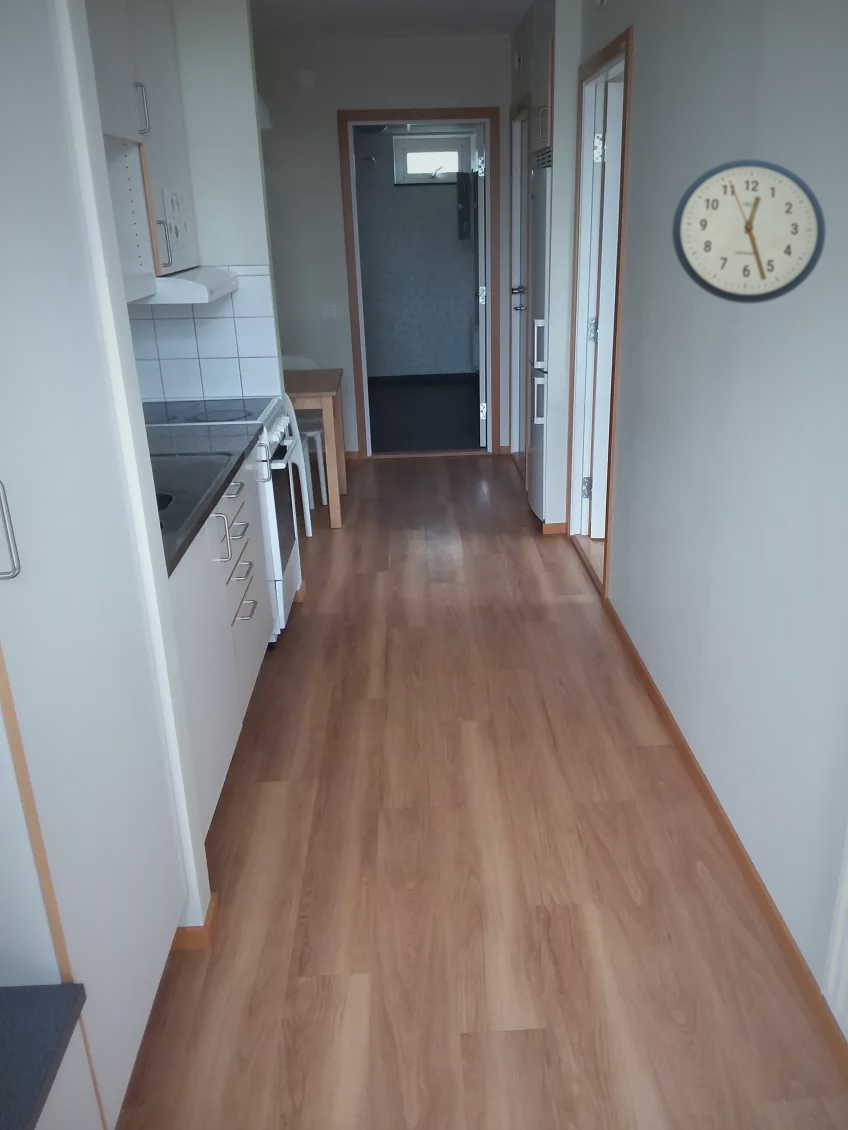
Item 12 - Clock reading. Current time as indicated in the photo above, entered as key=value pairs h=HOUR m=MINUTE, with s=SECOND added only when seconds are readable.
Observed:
h=12 m=26 s=56
